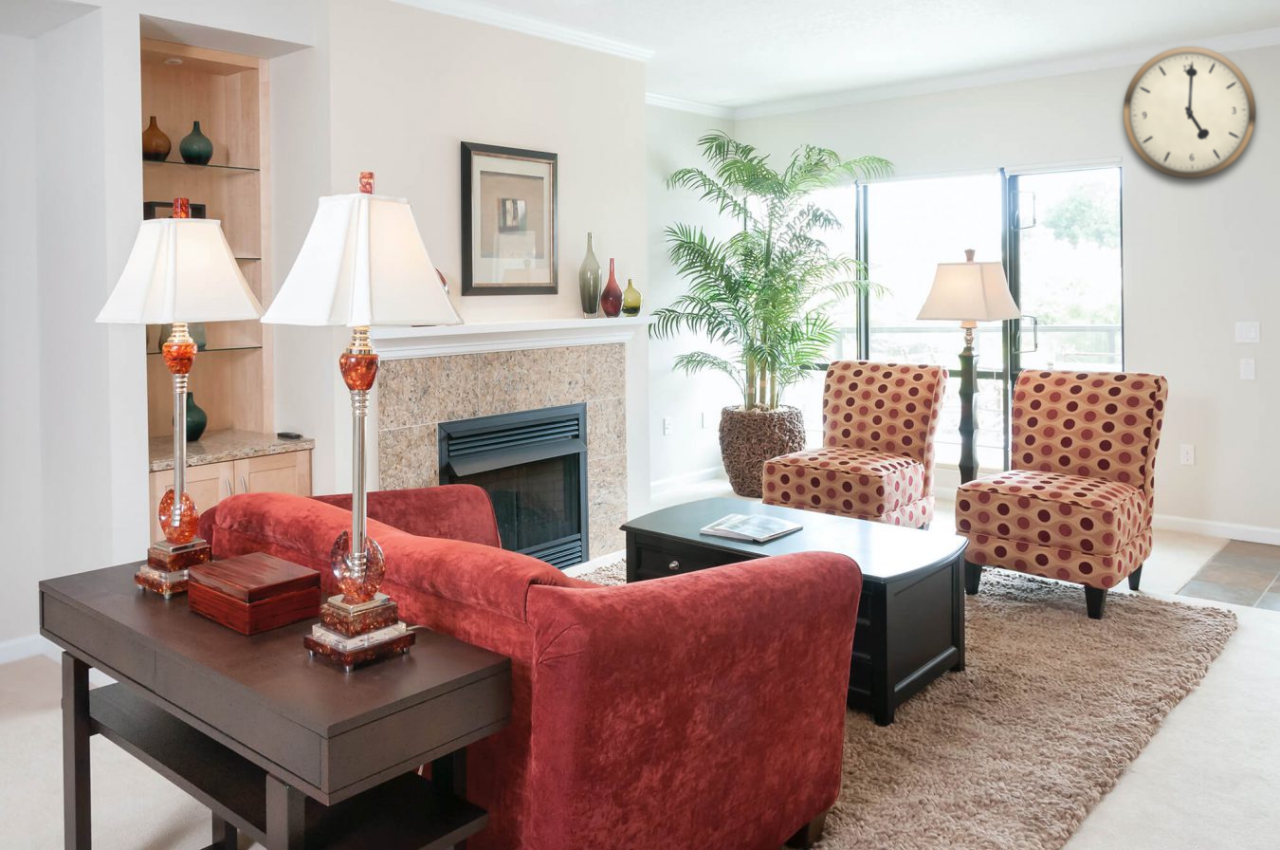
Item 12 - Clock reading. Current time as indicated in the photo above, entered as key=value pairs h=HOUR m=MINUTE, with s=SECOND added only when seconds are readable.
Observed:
h=5 m=1
